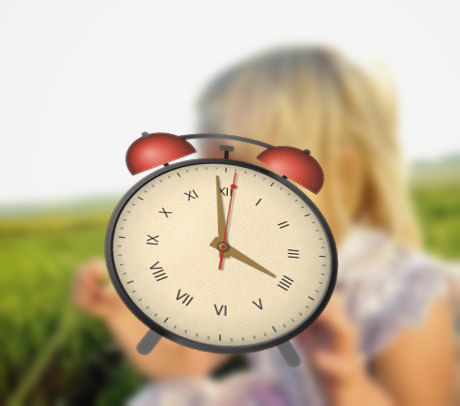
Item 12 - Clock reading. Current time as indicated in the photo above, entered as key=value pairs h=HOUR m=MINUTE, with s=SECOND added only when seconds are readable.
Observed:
h=3 m=59 s=1
